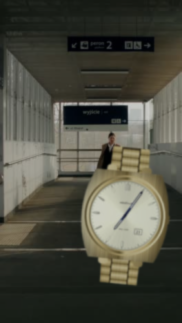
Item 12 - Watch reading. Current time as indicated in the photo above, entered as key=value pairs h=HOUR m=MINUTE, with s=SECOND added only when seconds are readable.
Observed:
h=7 m=5
